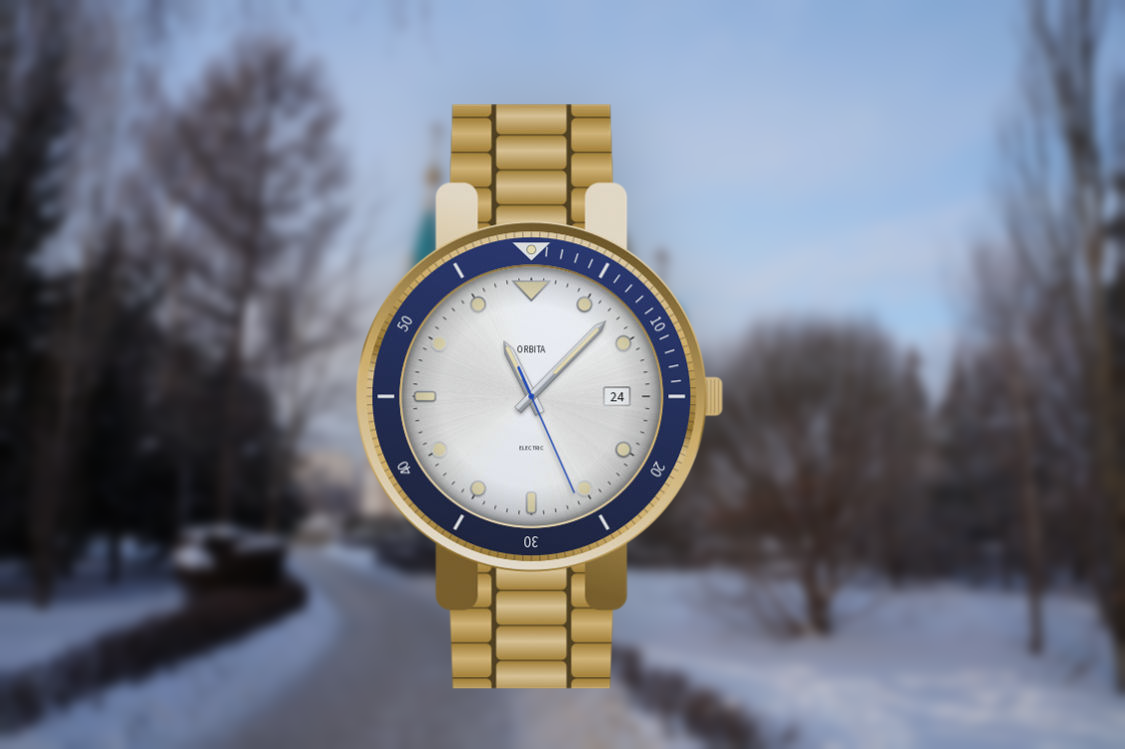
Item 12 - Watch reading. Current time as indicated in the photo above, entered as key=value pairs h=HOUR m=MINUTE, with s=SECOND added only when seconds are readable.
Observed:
h=11 m=7 s=26
